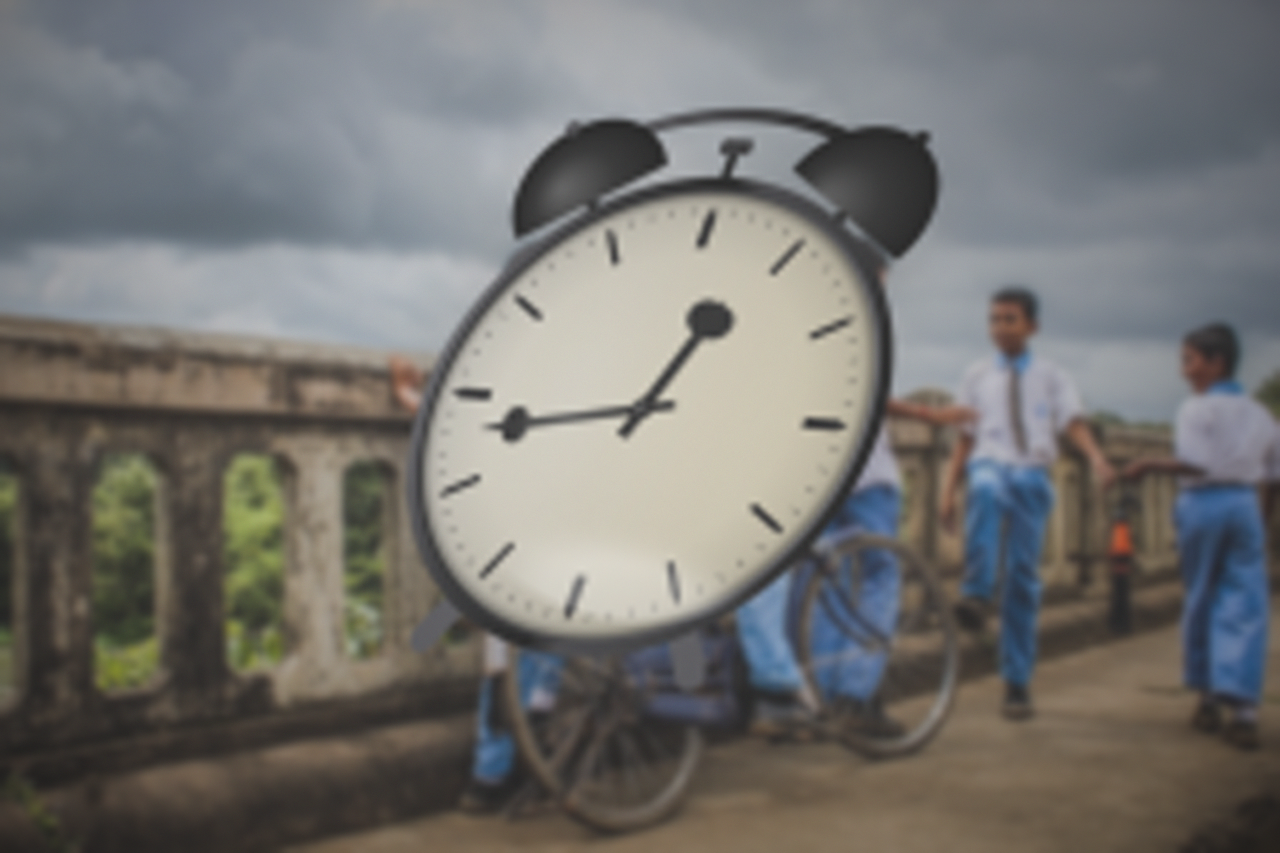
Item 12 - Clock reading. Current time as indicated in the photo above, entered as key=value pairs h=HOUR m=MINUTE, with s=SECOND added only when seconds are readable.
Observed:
h=12 m=43
